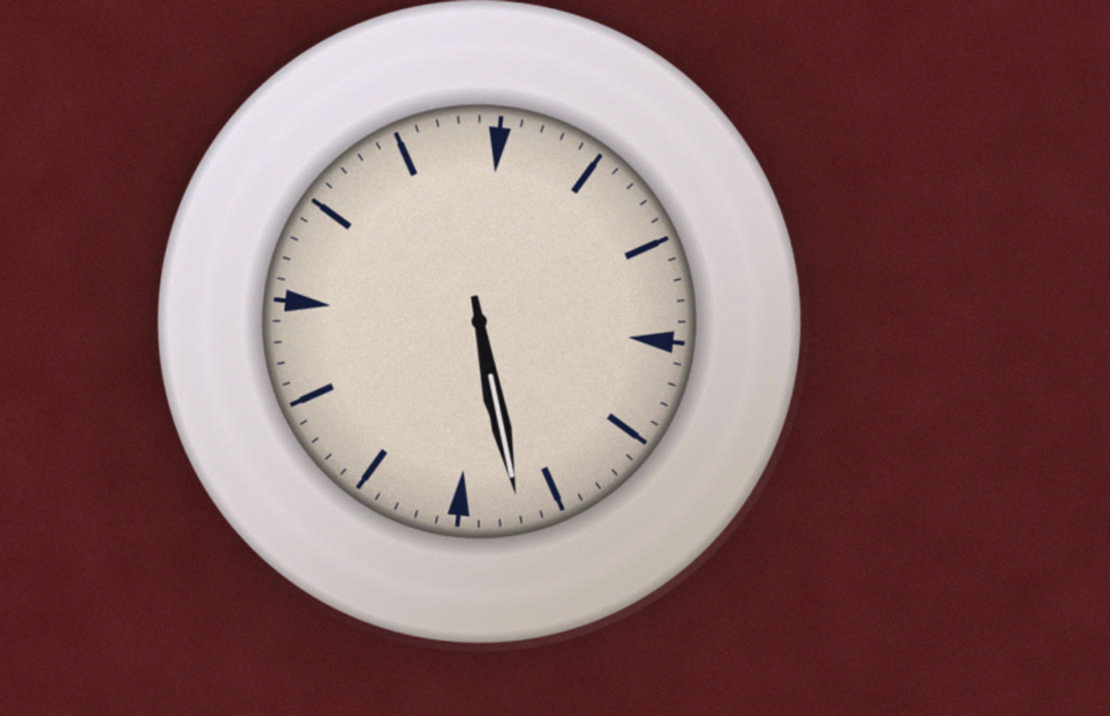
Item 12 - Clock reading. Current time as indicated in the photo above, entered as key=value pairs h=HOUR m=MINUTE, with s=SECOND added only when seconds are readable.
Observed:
h=5 m=27
